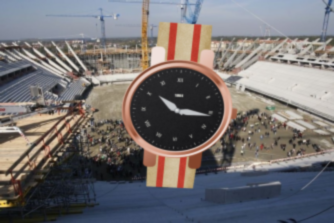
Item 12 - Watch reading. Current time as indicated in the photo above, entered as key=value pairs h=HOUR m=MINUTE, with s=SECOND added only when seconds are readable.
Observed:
h=10 m=16
